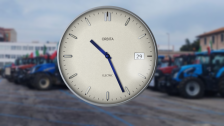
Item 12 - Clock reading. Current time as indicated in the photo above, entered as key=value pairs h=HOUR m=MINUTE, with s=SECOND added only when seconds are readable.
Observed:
h=10 m=26
